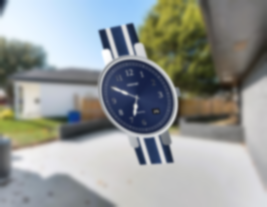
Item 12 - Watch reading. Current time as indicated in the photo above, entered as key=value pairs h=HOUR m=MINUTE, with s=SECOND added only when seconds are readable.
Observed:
h=6 m=50
